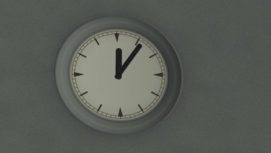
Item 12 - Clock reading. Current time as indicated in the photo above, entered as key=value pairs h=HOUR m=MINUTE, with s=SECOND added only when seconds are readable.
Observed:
h=12 m=6
